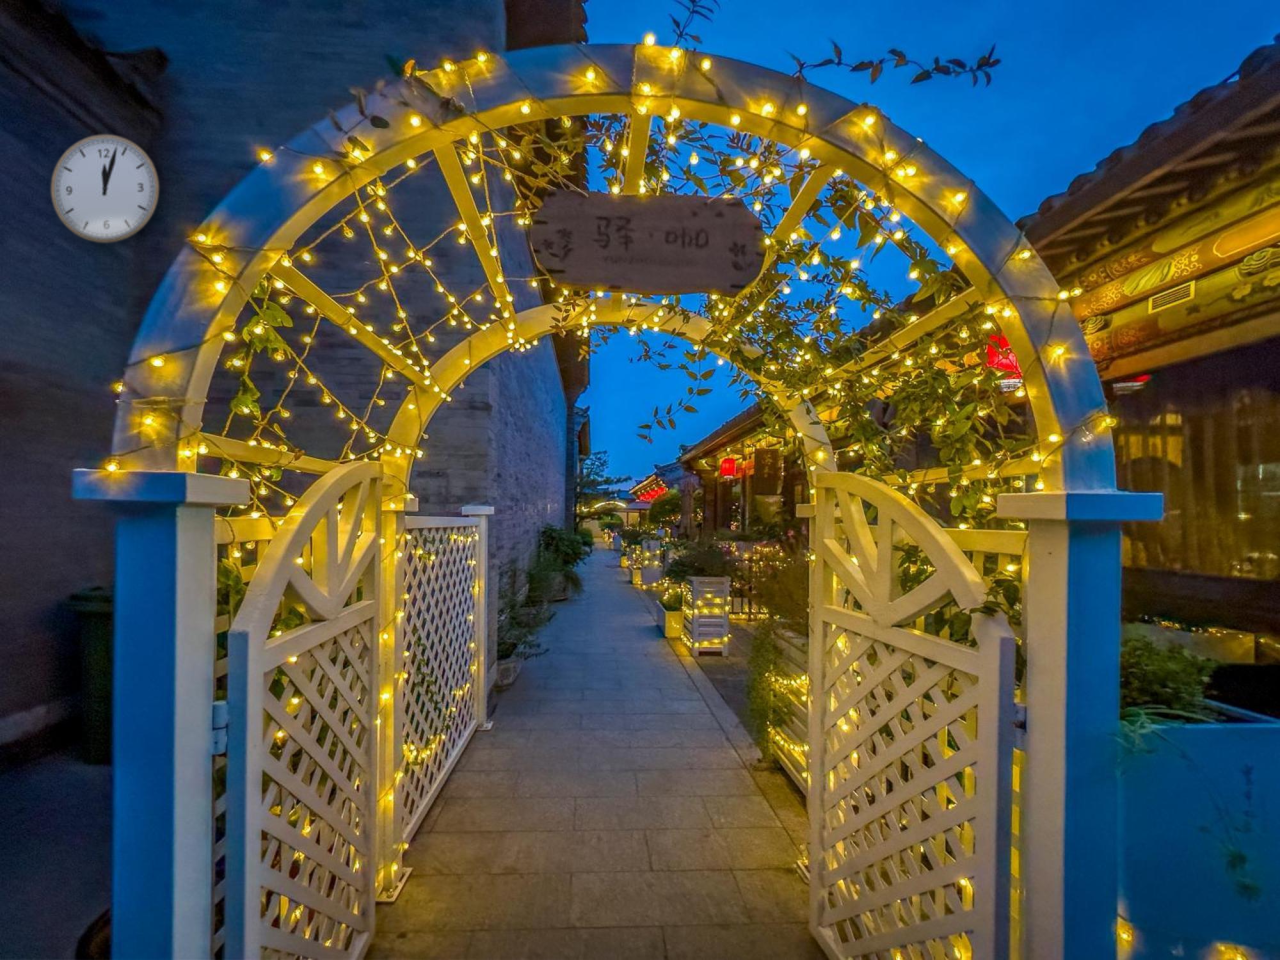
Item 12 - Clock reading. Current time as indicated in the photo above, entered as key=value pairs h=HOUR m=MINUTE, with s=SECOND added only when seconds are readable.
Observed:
h=12 m=3
